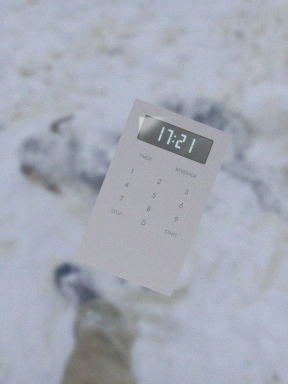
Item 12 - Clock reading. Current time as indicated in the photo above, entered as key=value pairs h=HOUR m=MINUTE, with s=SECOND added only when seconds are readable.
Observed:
h=17 m=21
